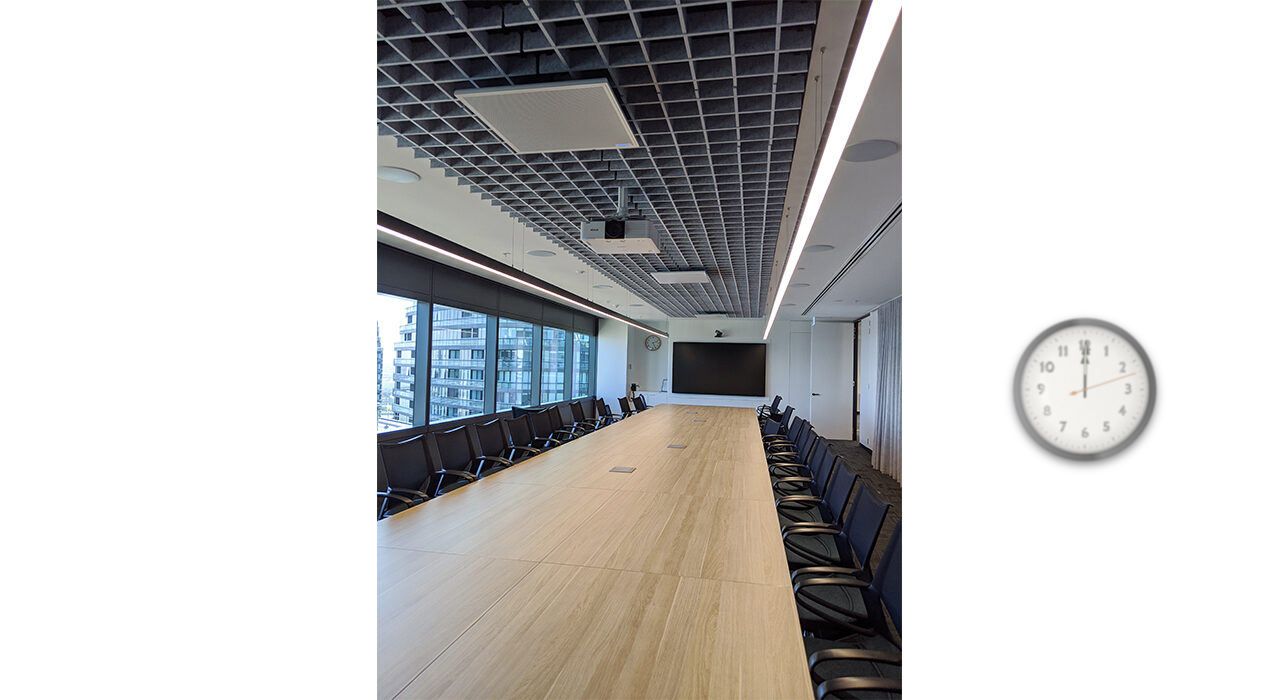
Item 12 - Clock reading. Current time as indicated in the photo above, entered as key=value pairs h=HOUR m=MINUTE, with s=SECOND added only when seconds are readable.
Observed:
h=12 m=0 s=12
